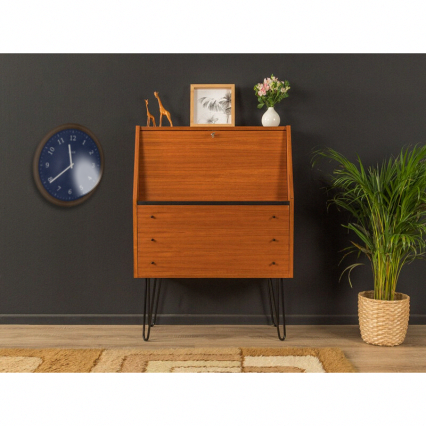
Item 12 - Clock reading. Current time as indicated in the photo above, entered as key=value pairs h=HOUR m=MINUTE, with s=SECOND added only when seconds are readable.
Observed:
h=11 m=39
